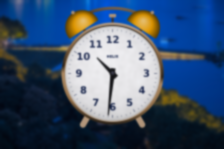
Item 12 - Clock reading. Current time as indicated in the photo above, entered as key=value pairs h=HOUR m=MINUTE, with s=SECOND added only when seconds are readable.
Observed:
h=10 m=31
